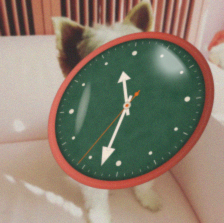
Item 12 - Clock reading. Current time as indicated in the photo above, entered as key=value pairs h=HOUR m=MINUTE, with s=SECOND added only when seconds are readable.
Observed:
h=11 m=32 s=36
